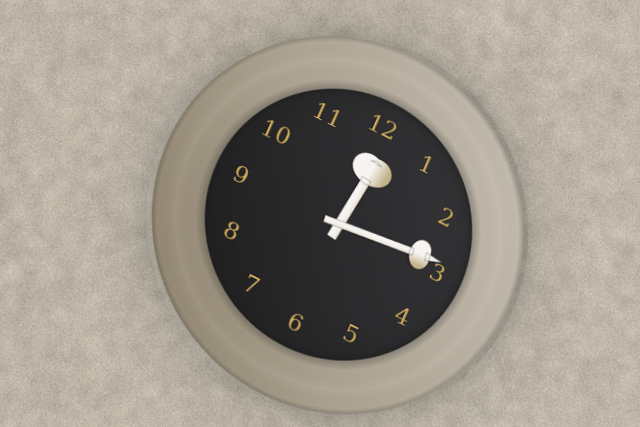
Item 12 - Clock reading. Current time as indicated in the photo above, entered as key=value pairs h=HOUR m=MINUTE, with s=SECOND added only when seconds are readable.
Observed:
h=12 m=14
